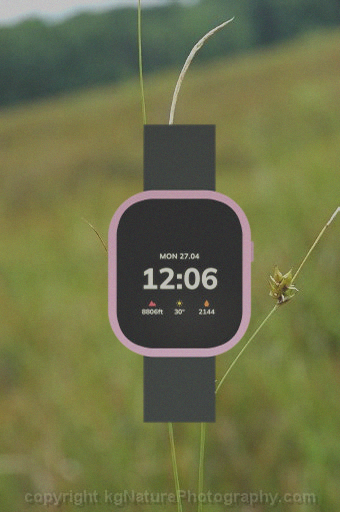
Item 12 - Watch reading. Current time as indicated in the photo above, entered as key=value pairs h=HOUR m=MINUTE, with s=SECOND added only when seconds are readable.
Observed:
h=12 m=6
